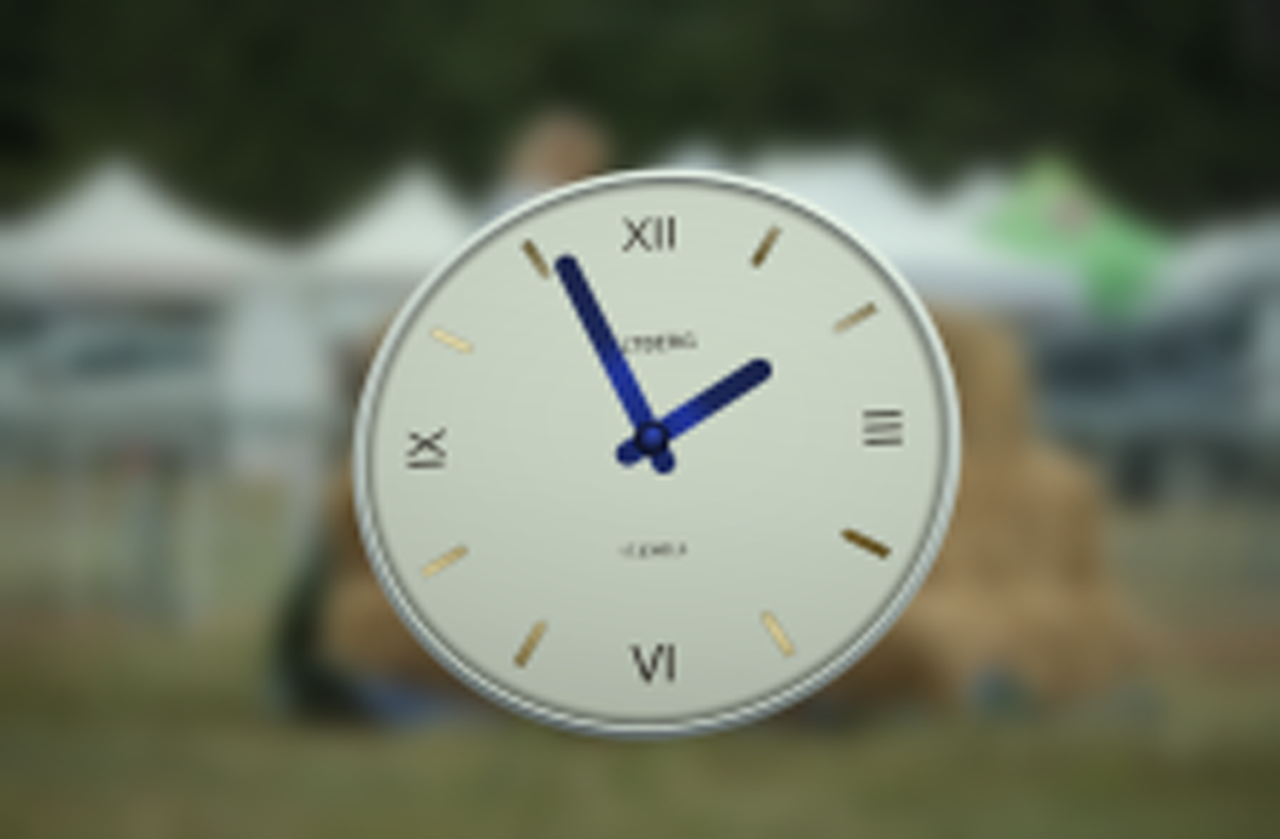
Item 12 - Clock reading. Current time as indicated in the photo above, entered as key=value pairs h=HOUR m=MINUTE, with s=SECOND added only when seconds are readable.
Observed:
h=1 m=56
